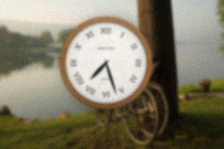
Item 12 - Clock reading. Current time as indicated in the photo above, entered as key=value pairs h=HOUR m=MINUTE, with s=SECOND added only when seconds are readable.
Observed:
h=7 m=27
